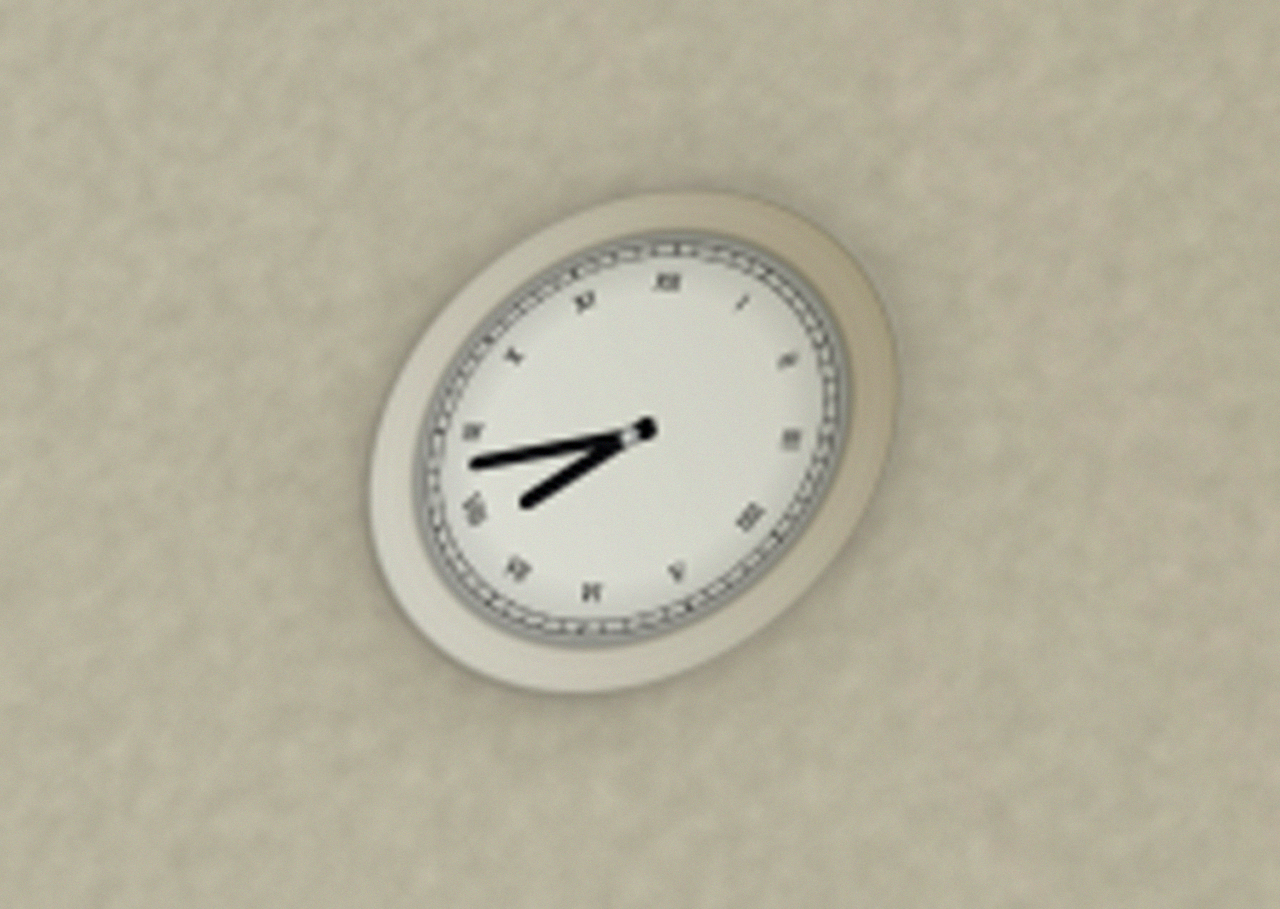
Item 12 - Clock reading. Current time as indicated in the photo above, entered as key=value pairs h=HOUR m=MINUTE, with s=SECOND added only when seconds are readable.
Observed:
h=7 m=43
